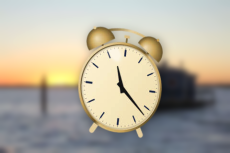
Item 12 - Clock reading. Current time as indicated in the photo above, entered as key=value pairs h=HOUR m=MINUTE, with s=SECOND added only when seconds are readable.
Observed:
h=11 m=22
